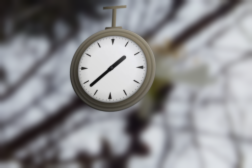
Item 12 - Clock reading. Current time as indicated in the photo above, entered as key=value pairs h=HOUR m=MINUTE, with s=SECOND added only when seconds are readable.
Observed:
h=1 m=38
